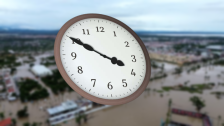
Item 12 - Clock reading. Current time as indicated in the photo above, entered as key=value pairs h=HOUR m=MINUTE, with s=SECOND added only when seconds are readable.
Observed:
h=3 m=50
